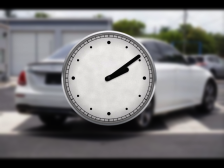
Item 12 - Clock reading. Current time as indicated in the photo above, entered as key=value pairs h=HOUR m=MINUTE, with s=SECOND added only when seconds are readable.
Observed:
h=2 m=9
